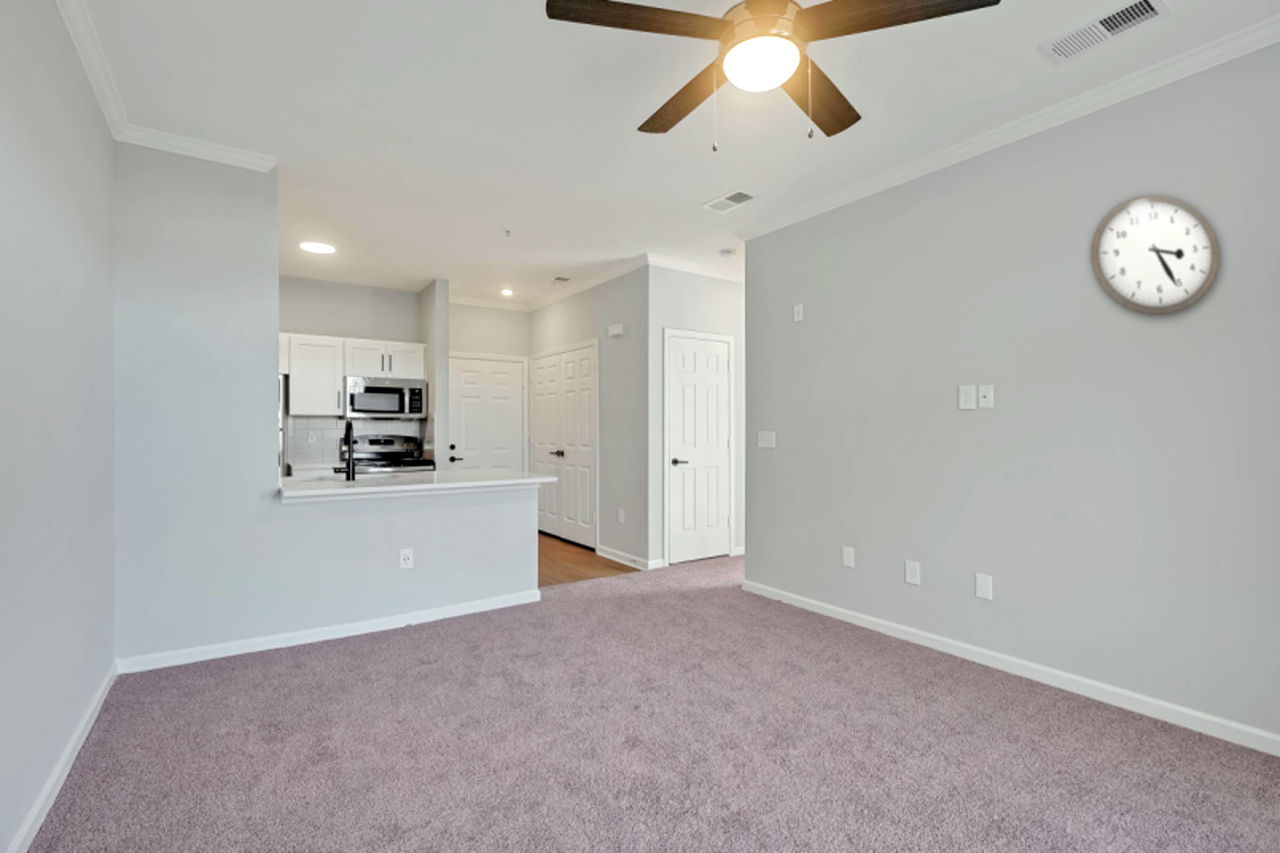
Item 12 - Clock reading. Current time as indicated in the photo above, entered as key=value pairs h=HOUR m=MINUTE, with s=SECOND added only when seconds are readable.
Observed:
h=3 m=26
